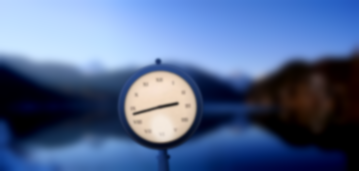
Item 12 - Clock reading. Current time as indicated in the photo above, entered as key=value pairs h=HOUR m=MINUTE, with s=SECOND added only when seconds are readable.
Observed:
h=2 m=43
